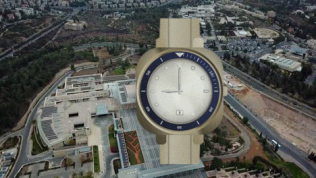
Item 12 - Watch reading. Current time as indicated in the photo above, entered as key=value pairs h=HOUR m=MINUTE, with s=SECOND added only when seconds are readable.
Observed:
h=9 m=0
